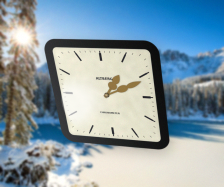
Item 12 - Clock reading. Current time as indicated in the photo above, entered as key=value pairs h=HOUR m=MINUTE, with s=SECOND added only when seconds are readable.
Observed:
h=1 m=11
